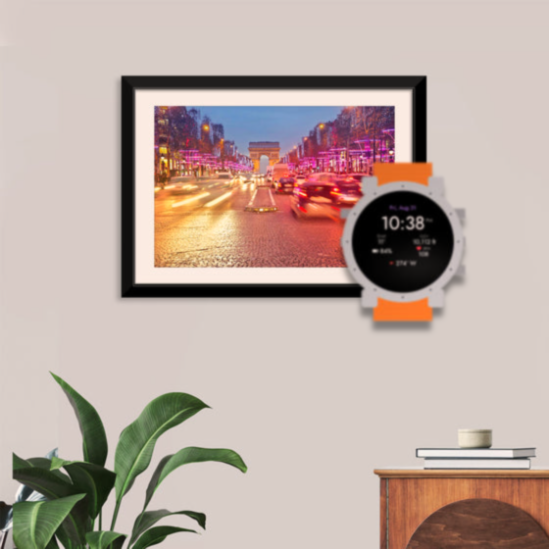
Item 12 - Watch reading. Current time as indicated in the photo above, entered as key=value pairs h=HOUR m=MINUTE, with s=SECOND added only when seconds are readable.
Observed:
h=10 m=38
